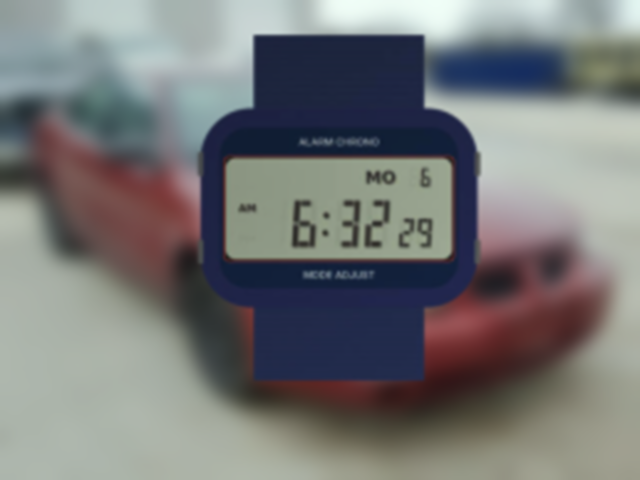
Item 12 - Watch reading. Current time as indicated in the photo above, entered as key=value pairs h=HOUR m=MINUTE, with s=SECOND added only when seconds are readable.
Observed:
h=6 m=32 s=29
